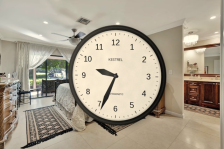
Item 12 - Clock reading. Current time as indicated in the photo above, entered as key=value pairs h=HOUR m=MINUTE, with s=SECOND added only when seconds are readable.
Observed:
h=9 m=34
